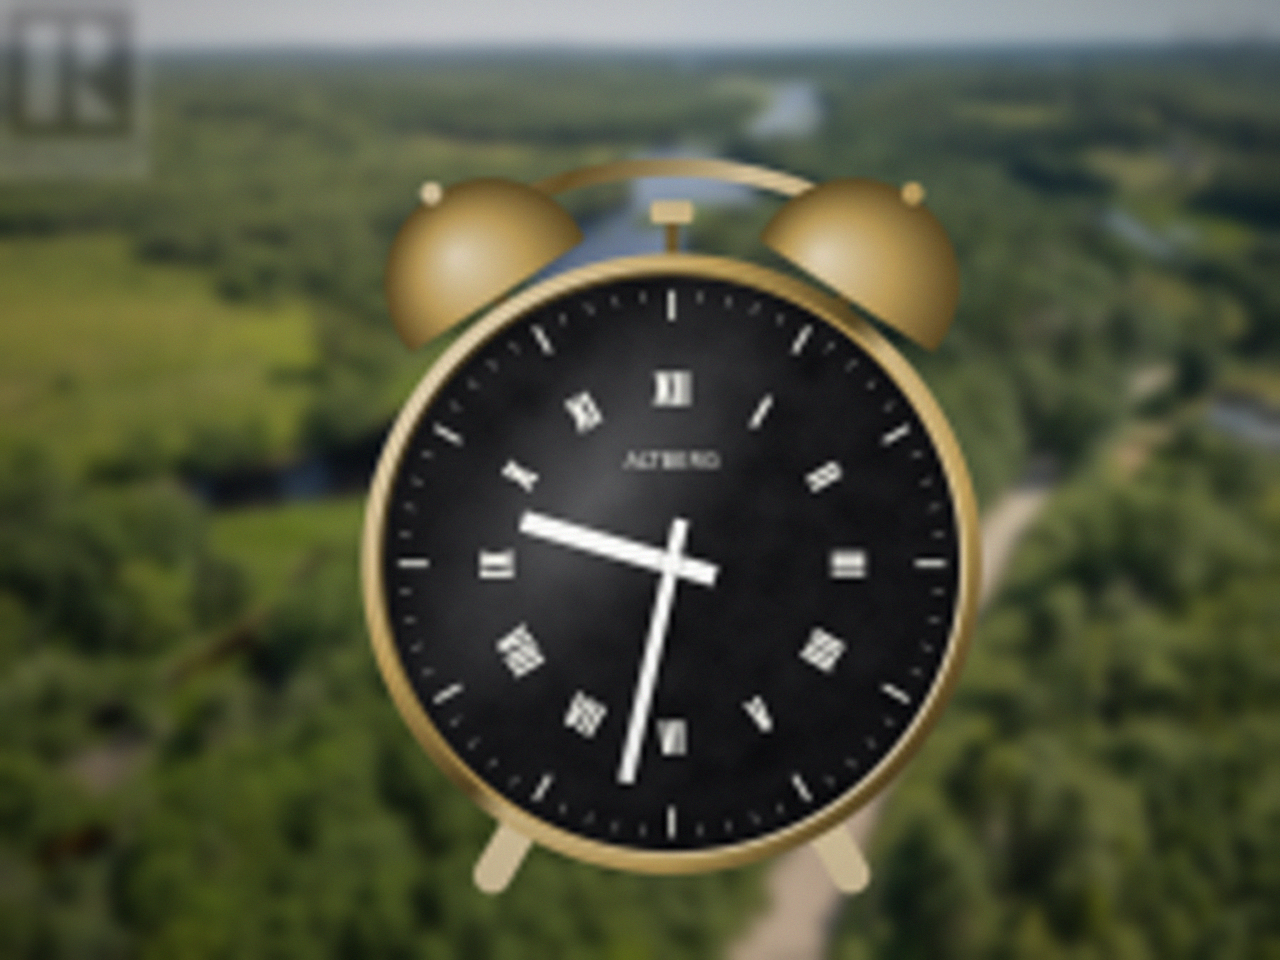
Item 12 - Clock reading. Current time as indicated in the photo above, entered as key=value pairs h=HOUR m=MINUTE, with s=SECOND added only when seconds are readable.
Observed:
h=9 m=32
